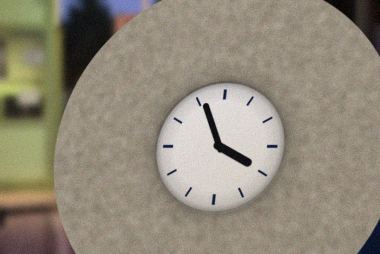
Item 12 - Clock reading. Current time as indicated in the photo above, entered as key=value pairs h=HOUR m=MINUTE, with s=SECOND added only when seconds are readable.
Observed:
h=3 m=56
